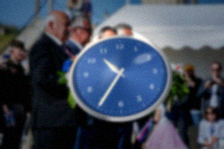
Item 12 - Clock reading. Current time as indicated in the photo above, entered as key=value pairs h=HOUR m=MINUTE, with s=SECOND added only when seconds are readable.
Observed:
h=10 m=35
